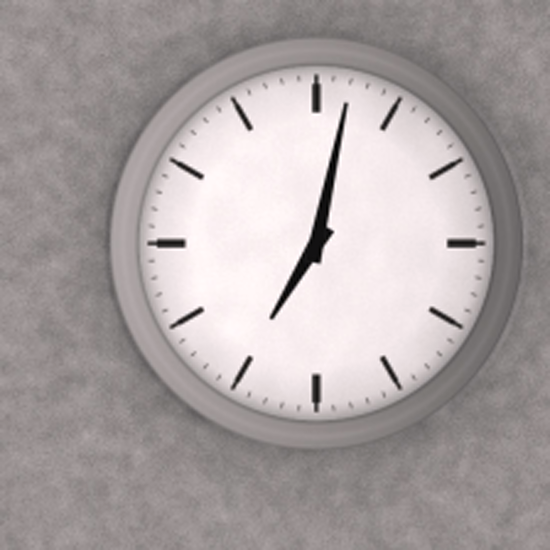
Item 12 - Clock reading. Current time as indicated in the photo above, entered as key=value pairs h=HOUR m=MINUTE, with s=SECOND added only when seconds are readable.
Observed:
h=7 m=2
